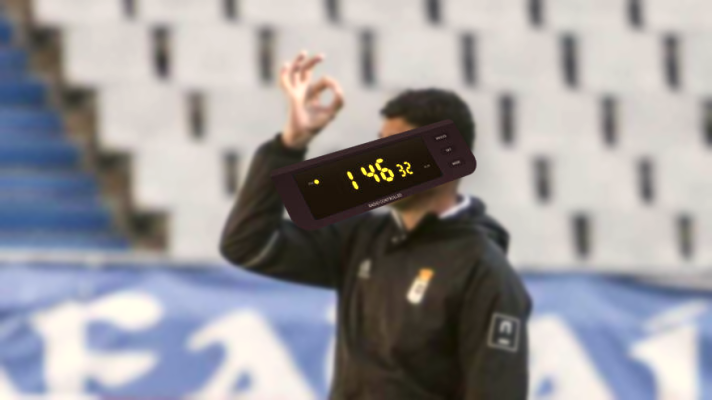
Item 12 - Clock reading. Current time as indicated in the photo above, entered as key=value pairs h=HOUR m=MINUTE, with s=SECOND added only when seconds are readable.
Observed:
h=1 m=46 s=32
